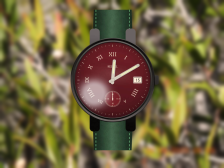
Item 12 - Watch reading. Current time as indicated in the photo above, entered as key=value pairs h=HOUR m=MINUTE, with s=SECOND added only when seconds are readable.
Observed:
h=12 m=10
